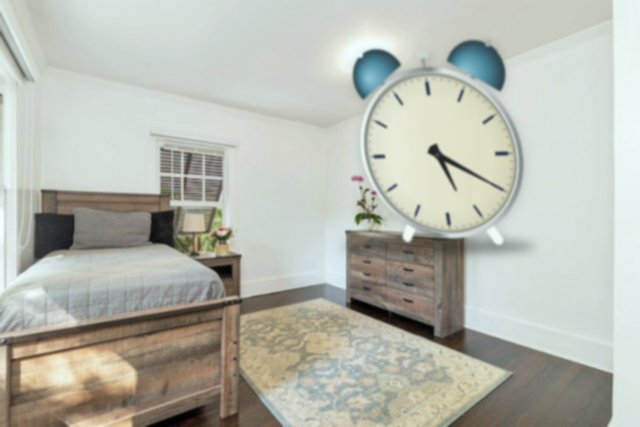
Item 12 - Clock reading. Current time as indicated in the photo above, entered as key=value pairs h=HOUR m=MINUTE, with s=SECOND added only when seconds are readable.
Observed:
h=5 m=20
